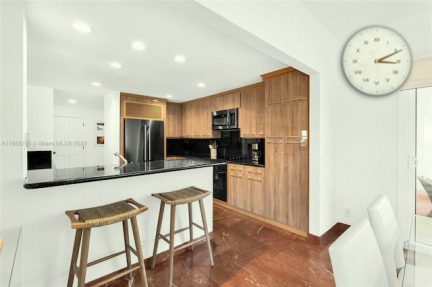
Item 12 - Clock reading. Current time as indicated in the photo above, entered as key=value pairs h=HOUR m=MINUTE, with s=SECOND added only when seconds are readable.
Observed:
h=3 m=11
